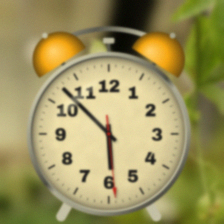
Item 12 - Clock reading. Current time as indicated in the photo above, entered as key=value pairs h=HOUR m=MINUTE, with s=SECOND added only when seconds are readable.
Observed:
h=5 m=52 s=29
